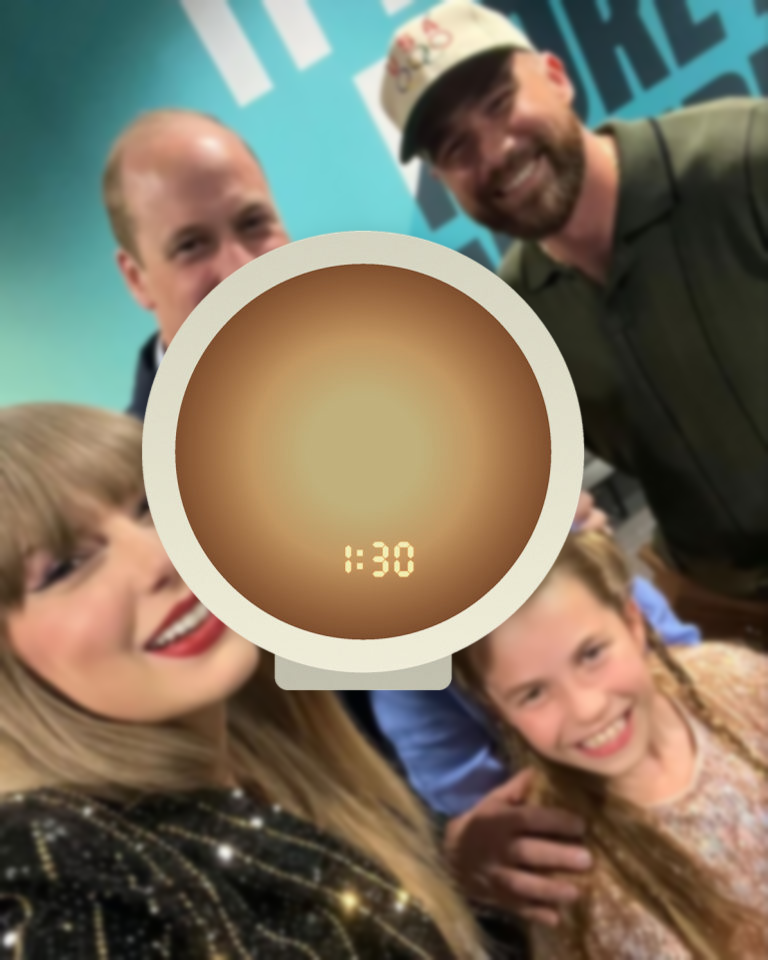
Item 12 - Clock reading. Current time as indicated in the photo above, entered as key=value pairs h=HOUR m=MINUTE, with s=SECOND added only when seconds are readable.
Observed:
h=1 m=30
